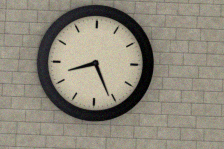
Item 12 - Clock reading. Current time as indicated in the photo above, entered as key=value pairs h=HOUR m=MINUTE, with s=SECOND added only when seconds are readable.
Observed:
h=8 m=26
